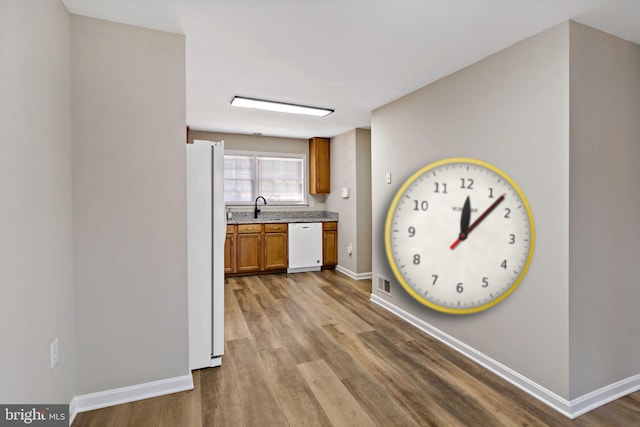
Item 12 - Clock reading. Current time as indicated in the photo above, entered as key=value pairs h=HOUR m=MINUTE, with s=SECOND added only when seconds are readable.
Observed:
h=12 m=7 s=7
